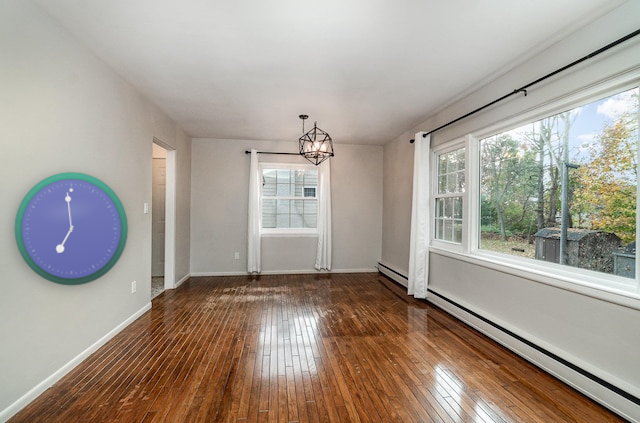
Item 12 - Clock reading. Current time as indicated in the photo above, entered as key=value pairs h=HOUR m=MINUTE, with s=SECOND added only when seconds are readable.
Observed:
h=6 m=59
